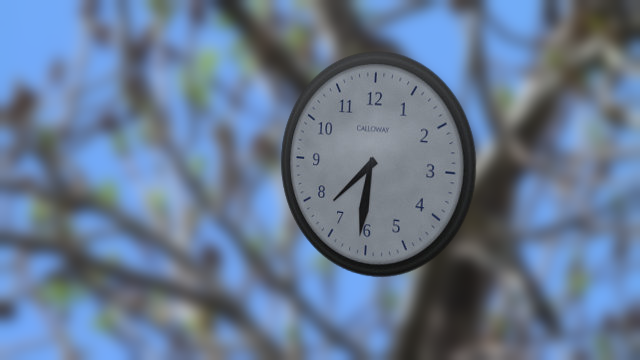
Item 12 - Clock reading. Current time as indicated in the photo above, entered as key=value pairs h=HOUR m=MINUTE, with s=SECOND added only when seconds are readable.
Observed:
h=7 m=31
